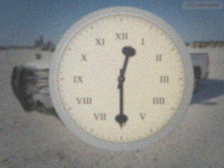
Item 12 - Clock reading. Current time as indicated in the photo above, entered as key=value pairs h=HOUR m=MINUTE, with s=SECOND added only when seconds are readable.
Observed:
h=12 m=30
